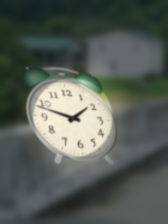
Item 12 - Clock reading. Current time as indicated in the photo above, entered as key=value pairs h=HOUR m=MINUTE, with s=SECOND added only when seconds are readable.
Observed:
h=1 m=48
